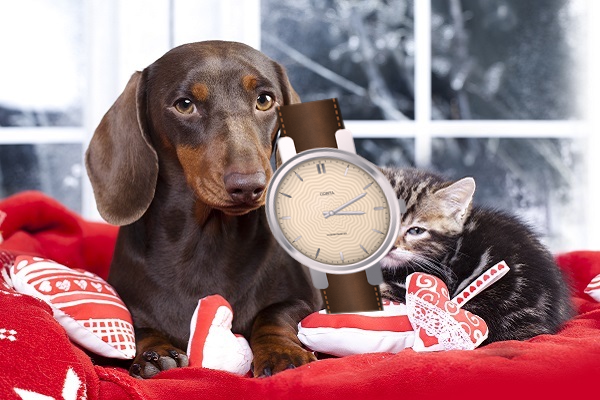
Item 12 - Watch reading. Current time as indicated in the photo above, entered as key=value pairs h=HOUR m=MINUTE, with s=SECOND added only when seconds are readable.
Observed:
h=3 m=11
